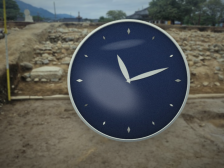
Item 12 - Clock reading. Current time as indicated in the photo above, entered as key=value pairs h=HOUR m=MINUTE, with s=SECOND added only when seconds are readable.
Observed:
h=11 m=12
